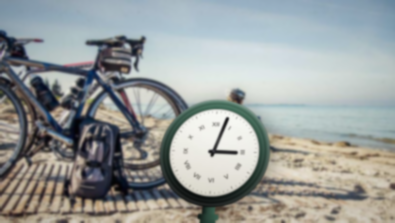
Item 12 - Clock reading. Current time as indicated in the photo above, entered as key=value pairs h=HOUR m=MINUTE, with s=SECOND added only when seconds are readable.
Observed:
h=3 m=3
